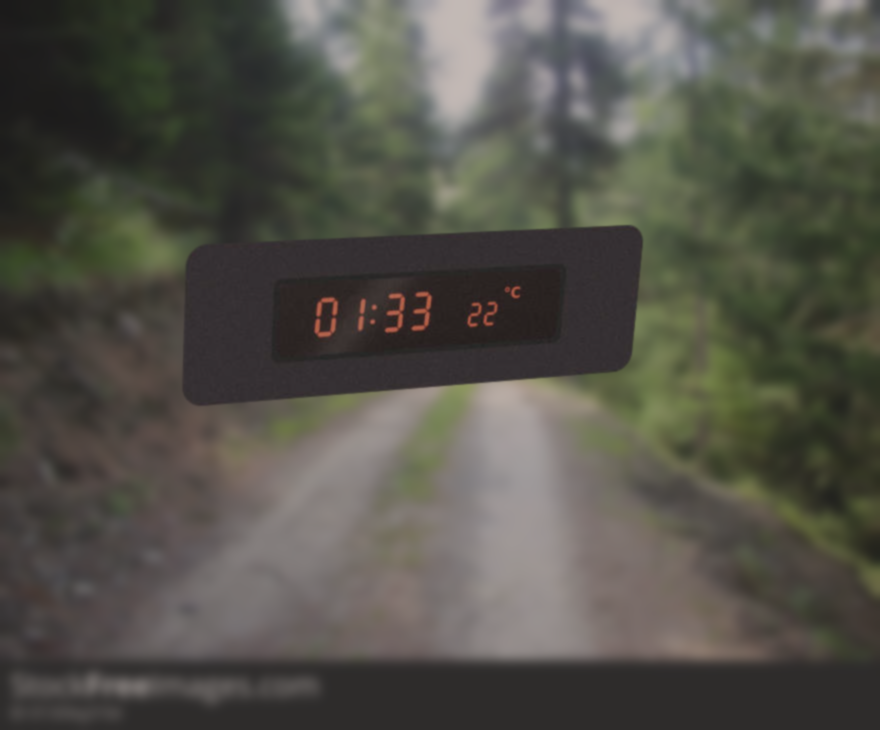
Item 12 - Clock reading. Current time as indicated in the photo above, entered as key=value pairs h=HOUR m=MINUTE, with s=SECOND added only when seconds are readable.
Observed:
h=1 m=33
